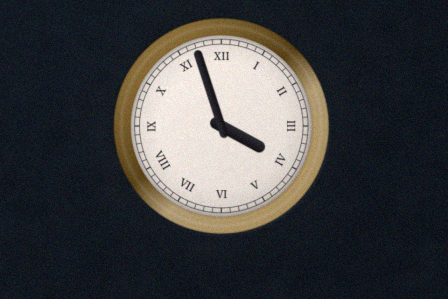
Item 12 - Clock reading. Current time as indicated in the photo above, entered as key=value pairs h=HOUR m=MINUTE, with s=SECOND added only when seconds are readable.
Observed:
h=3 m=57
